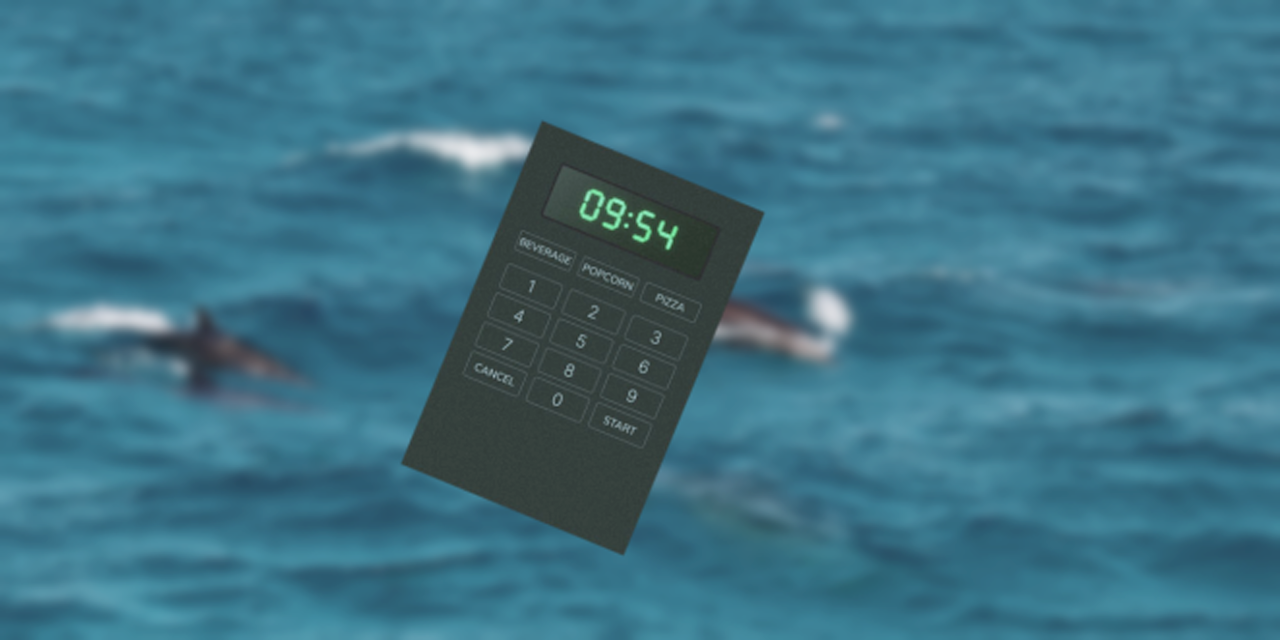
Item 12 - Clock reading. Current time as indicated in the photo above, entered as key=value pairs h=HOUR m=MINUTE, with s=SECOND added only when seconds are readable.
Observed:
h=9 m=54
